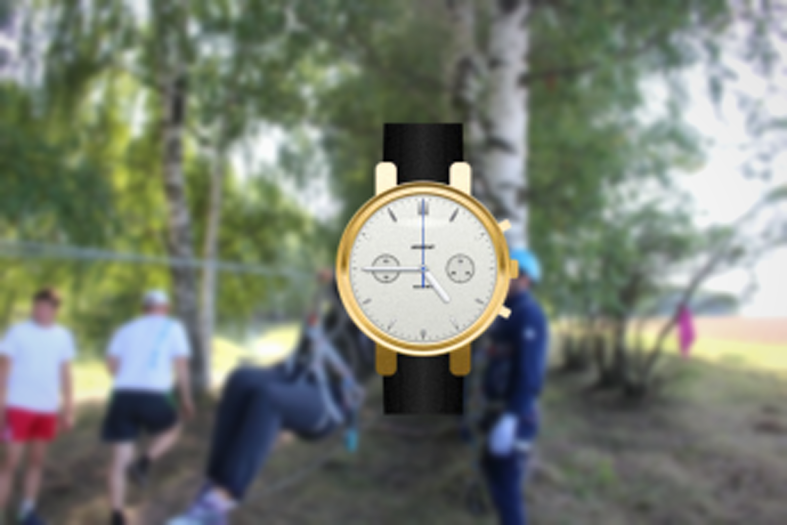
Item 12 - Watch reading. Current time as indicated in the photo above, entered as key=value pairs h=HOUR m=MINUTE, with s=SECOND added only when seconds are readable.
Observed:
h=4 m=45
